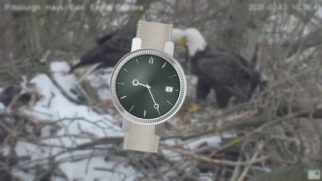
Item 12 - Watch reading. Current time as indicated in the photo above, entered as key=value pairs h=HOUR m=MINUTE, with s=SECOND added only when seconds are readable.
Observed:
h=9 m=25
